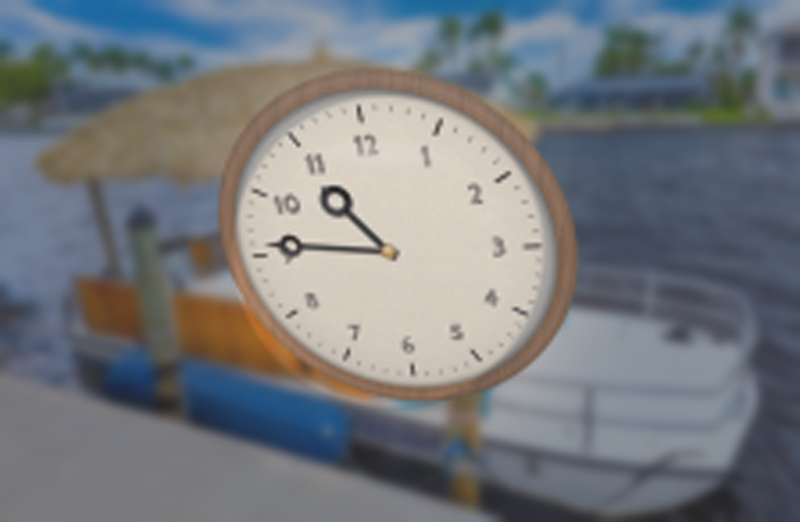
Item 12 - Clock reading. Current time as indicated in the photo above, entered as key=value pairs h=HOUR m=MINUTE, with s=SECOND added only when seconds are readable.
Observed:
h=10 m=46
